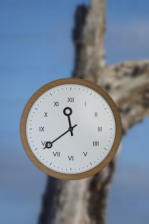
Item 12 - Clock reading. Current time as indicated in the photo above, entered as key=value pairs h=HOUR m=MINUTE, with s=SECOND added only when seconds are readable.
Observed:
h=11 m=39
